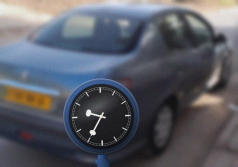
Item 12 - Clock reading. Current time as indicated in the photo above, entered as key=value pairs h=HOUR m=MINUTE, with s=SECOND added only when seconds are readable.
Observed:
h=9 m=35
